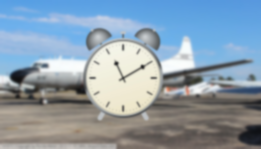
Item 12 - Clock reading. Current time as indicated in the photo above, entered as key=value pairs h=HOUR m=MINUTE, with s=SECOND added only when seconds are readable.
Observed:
h=11 m=10
